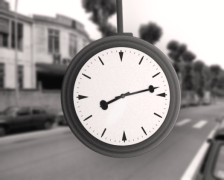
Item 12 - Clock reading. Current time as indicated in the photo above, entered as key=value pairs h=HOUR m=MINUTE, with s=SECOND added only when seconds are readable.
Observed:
h=8 m=13
